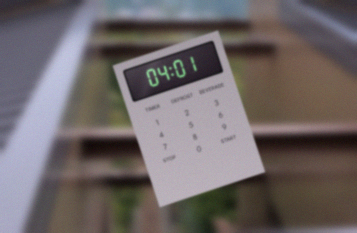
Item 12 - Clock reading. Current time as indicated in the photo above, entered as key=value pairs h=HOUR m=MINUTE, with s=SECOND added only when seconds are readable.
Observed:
h=4 m=1
